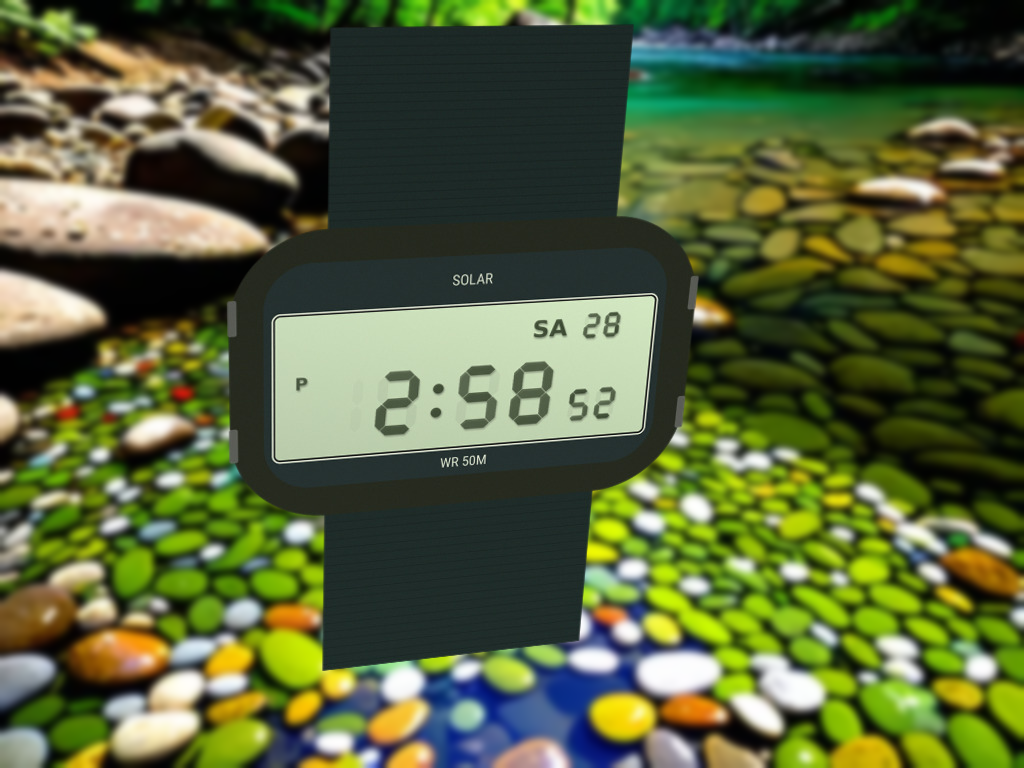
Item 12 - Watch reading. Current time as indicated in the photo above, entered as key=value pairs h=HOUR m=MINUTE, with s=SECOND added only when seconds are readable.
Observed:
h=2 m=58 s=52
